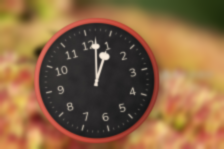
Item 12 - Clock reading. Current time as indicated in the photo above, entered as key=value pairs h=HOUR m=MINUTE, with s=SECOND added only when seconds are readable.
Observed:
h=1 m=2
